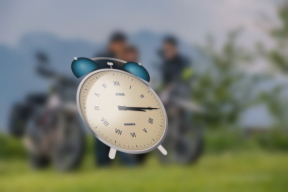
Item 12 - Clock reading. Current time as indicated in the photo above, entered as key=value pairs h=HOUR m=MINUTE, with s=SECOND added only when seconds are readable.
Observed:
h=3 m=15
